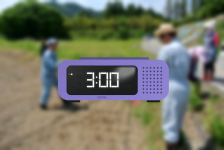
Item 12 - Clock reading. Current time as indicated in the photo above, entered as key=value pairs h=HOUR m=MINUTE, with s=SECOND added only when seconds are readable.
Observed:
h=3 m=0
